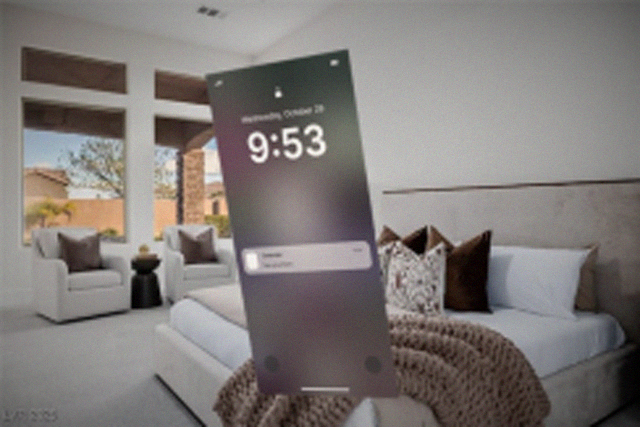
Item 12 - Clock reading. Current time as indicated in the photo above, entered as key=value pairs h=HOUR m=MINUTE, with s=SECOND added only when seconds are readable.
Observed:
h=9 m=53
